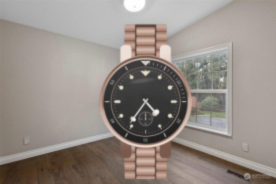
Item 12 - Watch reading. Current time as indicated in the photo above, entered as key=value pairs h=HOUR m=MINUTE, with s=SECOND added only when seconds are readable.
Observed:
h=4 m=36
